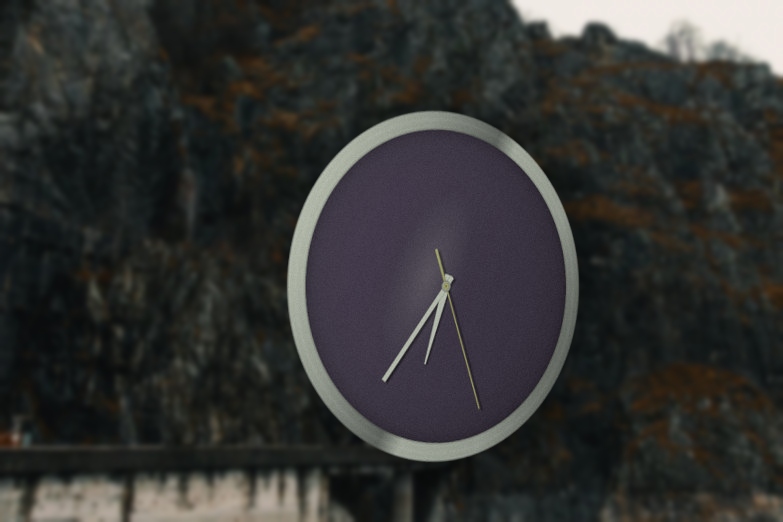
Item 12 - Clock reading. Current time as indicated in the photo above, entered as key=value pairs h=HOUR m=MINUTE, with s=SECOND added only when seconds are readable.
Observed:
h=6 m=36 s=27
